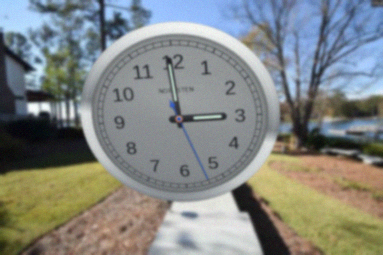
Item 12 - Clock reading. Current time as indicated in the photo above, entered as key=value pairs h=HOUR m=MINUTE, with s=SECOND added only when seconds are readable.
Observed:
h=2 m=59 s=27
